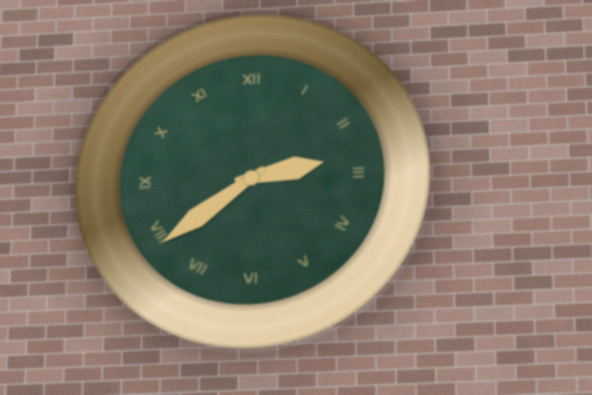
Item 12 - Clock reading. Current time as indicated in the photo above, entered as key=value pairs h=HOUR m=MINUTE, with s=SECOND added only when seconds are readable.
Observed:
h=2 m=39
